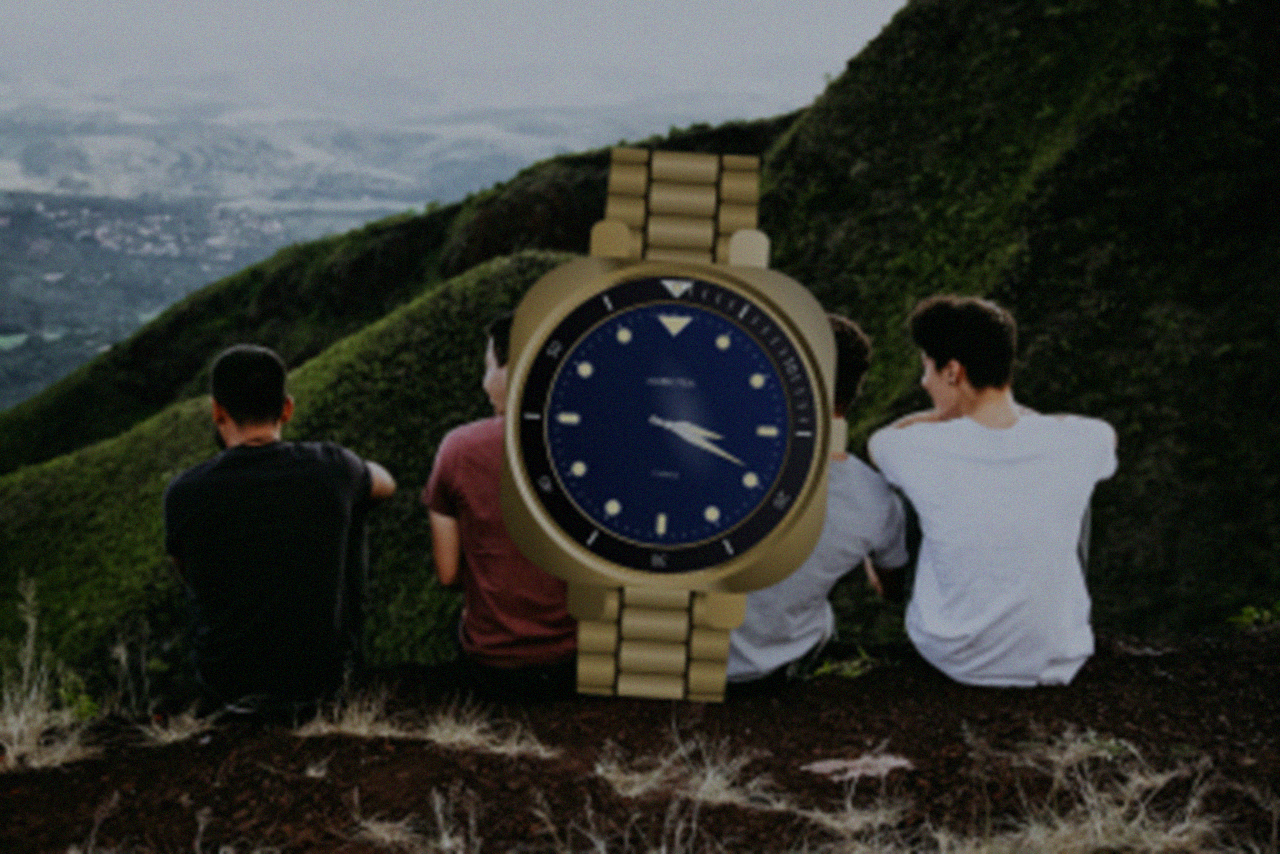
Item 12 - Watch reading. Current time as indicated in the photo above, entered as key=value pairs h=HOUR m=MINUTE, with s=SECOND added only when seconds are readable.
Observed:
h=3 m=19
